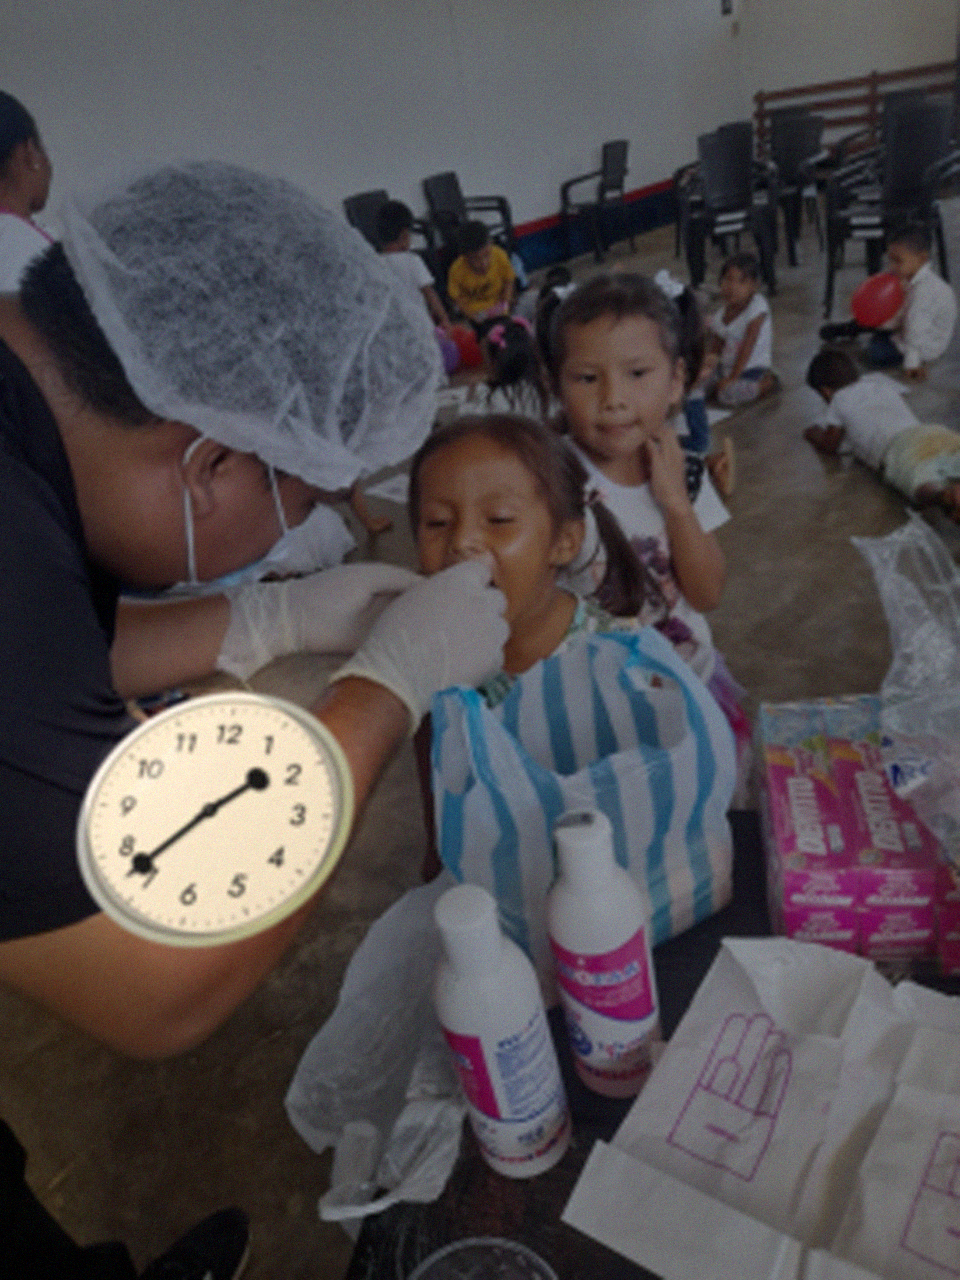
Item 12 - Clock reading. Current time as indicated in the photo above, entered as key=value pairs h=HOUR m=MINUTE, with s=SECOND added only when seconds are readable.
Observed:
h=1 m=37
